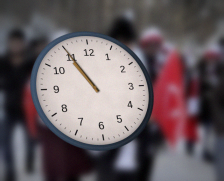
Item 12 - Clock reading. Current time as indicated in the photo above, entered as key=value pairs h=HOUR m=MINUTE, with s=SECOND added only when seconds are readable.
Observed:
h=10 m=55
